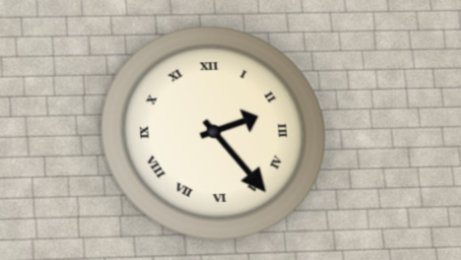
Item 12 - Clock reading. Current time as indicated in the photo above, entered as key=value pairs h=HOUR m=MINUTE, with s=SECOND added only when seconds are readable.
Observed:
h=2 m=24
